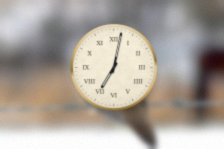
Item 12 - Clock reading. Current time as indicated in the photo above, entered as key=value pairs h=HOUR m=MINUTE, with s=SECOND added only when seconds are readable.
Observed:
h=7 m=2
